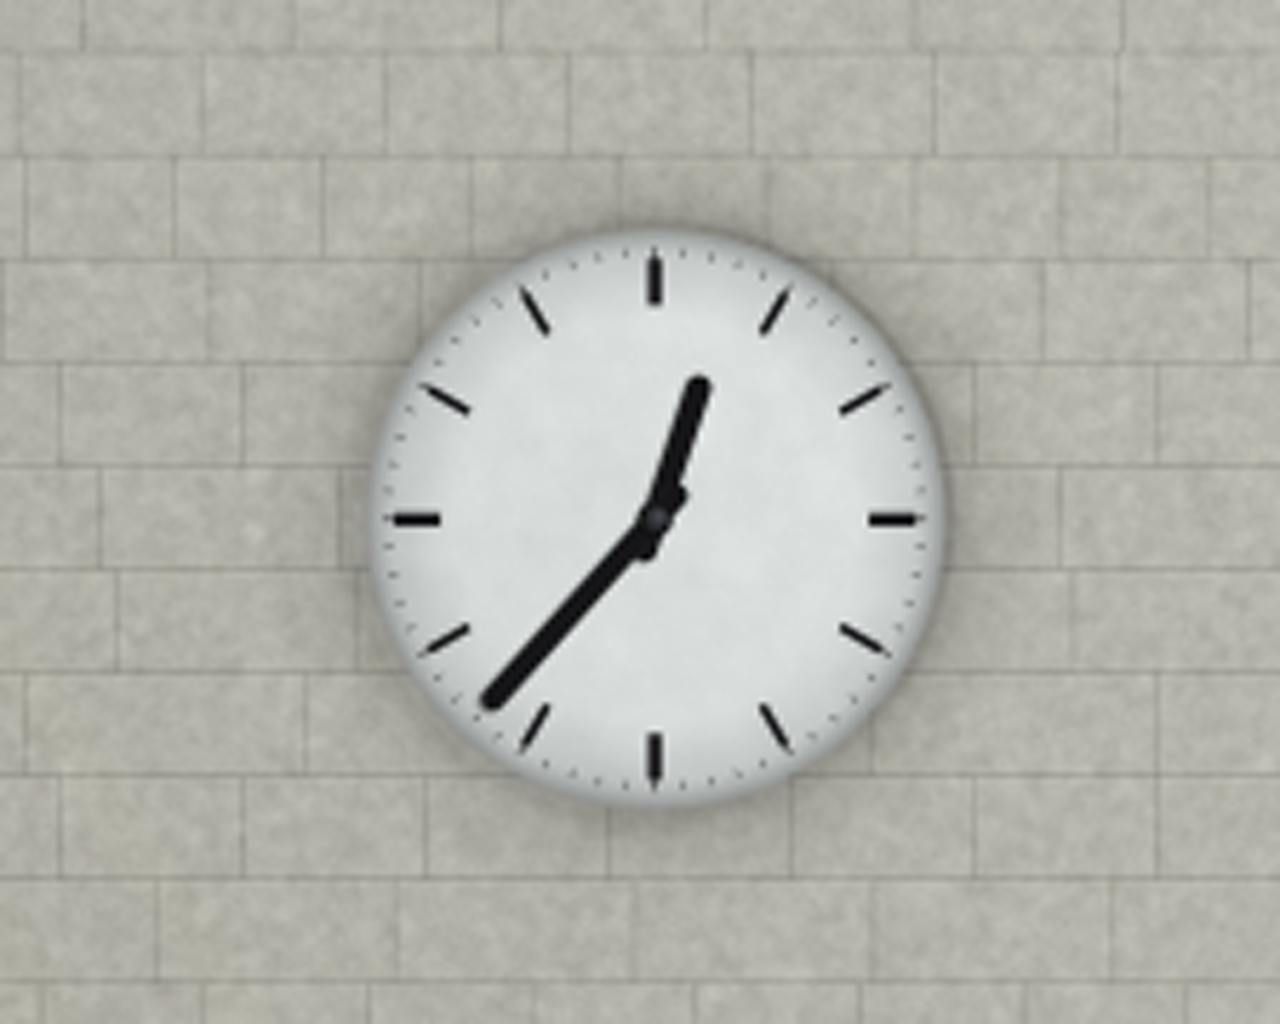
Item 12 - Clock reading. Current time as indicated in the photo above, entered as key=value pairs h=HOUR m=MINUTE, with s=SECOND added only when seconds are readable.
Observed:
h=12 m=37
